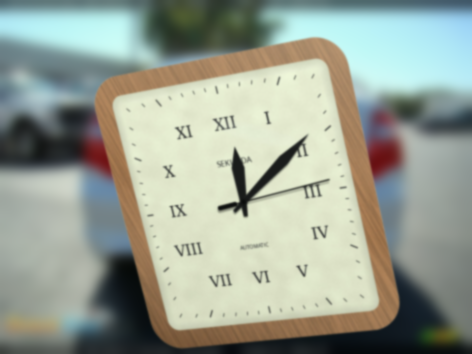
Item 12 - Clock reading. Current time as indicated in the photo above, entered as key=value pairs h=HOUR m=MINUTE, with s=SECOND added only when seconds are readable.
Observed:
h=12 m=9 s=14
